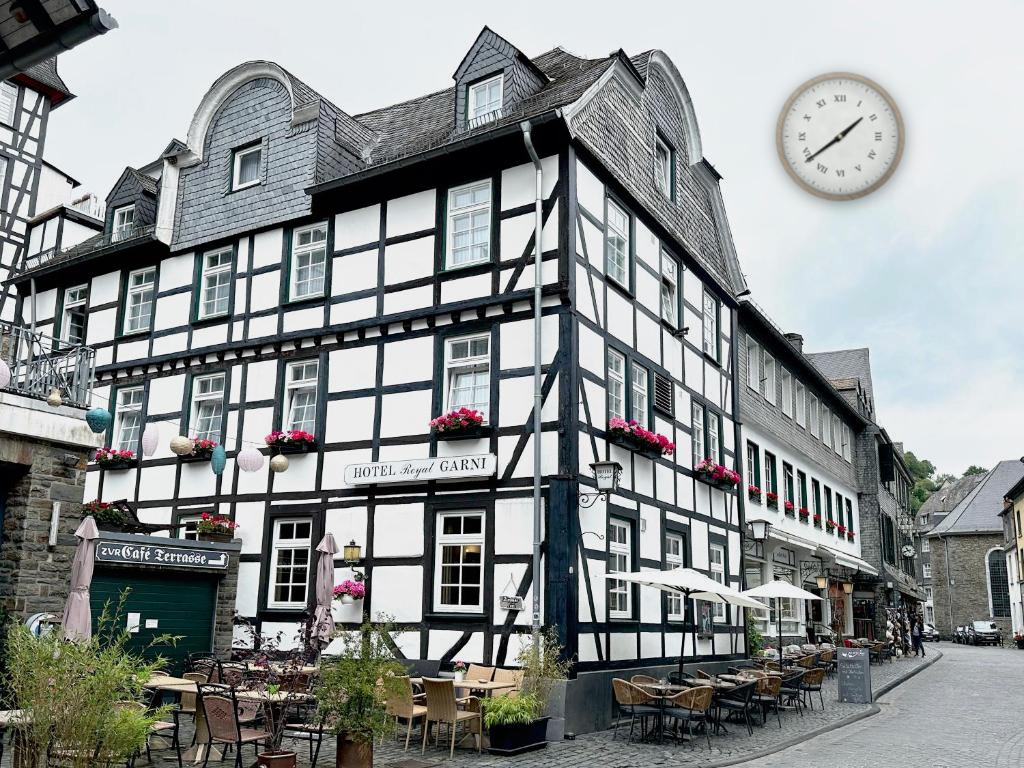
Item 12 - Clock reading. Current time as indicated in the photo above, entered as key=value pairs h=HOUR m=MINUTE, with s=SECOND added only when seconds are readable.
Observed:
h=1 m=39
